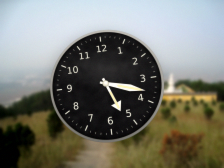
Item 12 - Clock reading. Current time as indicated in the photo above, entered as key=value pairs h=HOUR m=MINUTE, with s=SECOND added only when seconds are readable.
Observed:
h=5 m=18
